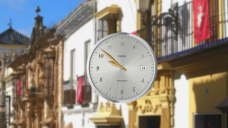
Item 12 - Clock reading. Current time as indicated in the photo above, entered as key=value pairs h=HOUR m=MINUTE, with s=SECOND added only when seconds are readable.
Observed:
h=9 m=52
